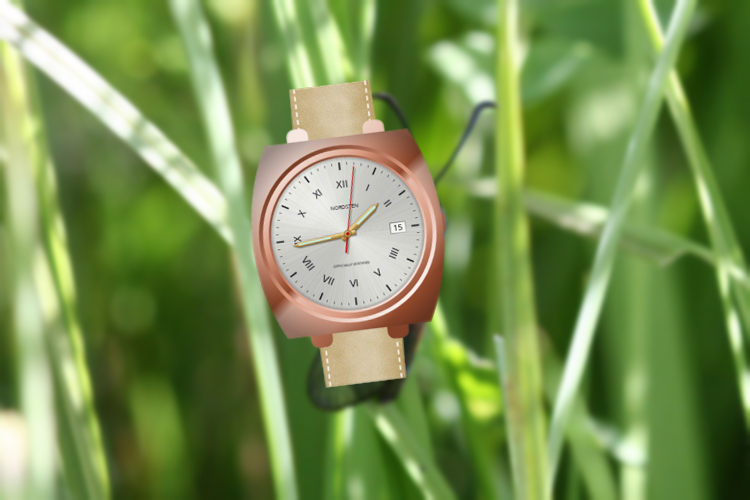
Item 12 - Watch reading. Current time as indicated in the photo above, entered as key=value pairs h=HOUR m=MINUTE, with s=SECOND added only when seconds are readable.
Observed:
h=1 m=44 s=2
